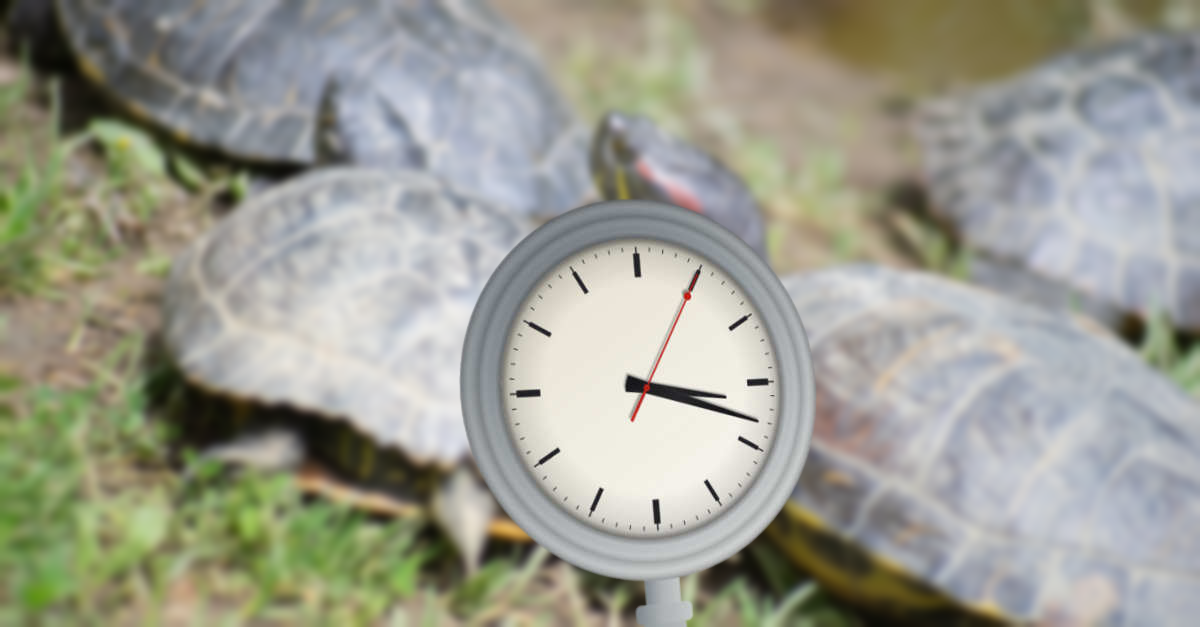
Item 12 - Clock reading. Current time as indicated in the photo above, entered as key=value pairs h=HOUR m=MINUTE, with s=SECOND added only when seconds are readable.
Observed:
h=3 m=18 s=5
